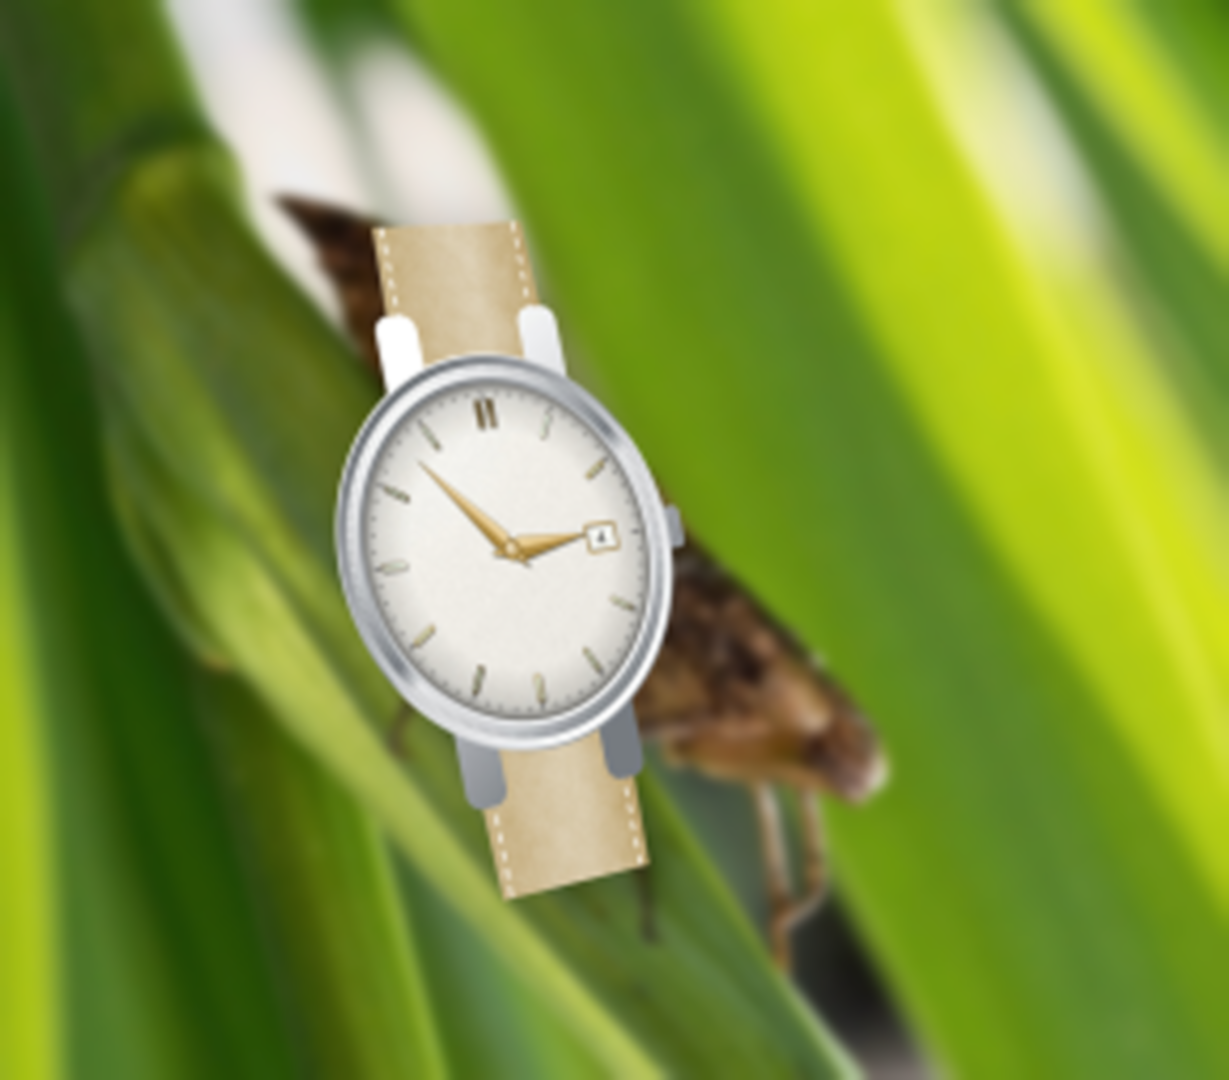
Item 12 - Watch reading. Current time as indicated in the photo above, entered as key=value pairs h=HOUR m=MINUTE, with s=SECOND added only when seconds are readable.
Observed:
h=2 m=53
